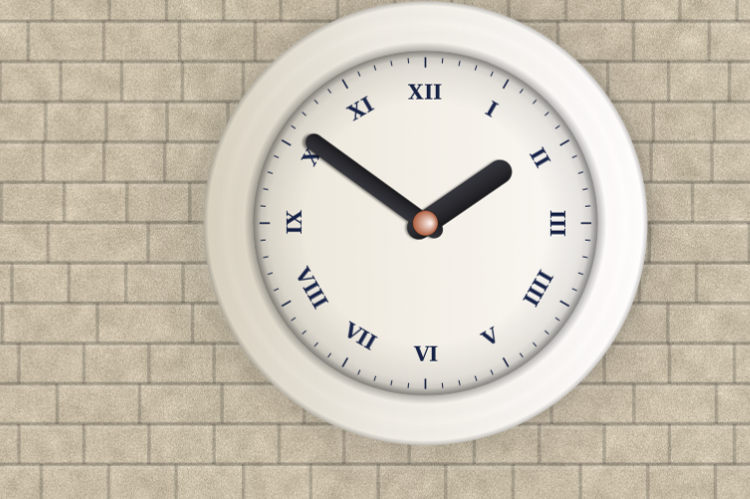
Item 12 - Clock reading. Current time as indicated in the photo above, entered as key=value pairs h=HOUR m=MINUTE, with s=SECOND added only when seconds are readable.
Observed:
h=1 m=51
